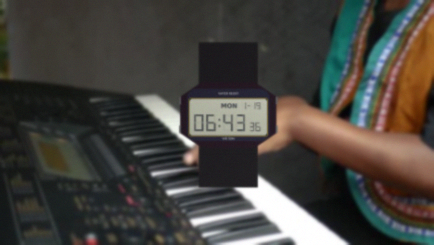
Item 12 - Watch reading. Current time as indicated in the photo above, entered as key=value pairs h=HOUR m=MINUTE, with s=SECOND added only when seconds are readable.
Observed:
h=6 m=43
